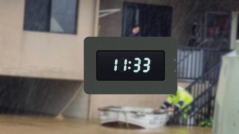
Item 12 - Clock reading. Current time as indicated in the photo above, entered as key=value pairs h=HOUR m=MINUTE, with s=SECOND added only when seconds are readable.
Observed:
h=11 m=33
